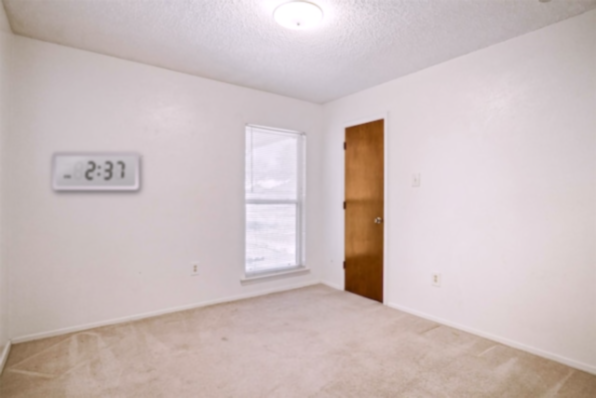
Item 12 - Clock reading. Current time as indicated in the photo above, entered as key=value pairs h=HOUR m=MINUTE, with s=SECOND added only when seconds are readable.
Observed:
h=2 m=37
